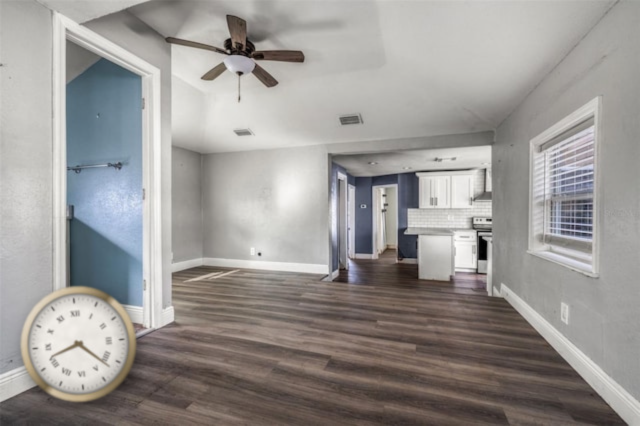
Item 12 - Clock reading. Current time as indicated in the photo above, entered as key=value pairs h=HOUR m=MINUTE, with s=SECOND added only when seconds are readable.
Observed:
h=8 m=22
